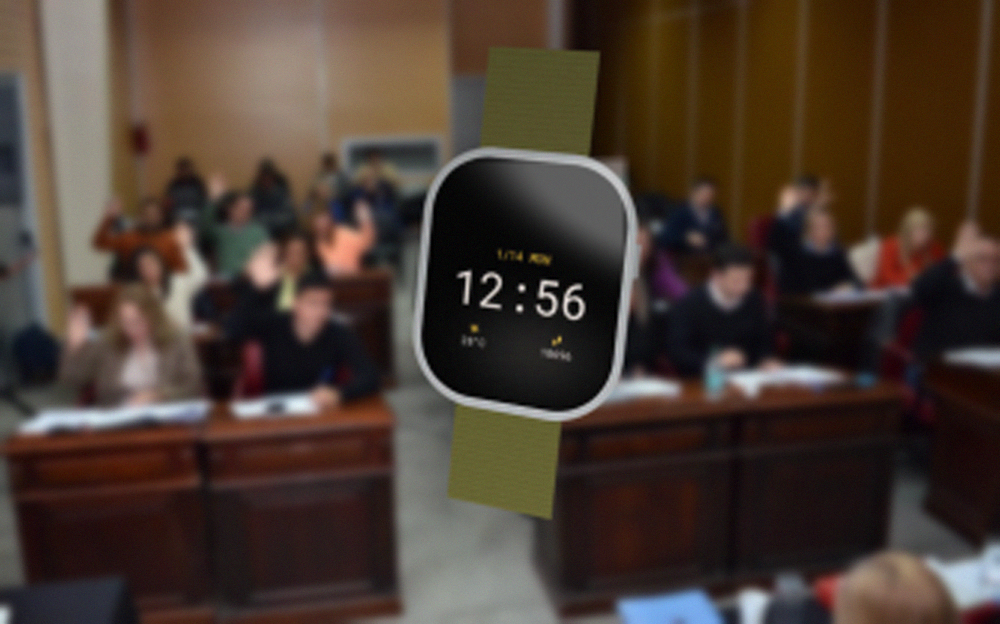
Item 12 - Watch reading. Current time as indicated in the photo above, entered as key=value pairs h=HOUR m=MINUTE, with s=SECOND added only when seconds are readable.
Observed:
h=12 m=56
